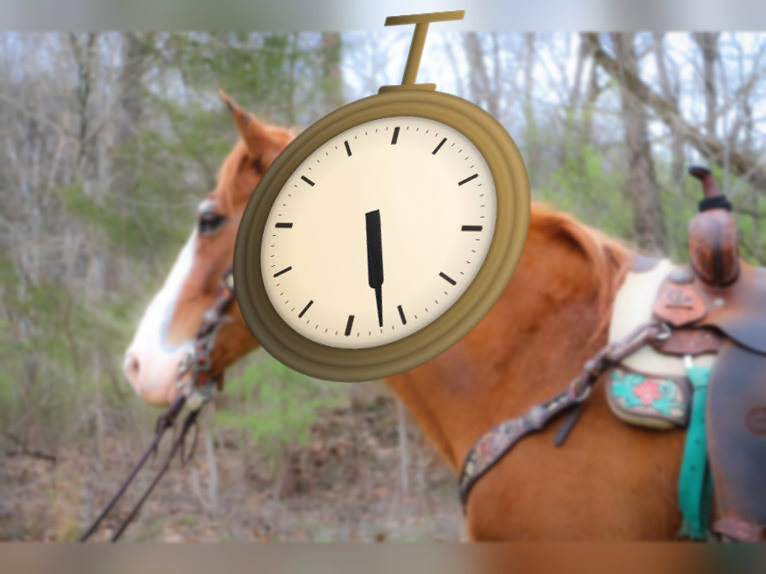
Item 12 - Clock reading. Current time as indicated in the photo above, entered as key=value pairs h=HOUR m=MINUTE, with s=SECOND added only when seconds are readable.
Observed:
h=5 m=27
